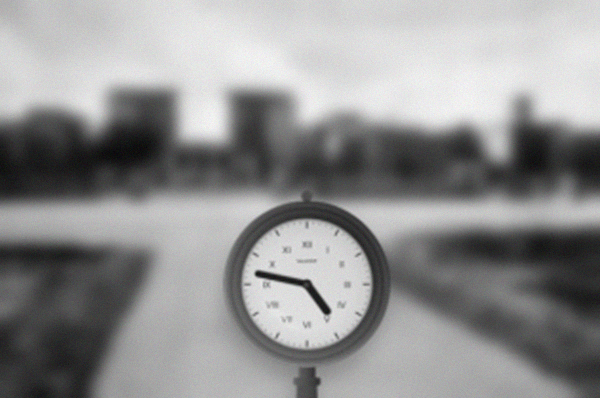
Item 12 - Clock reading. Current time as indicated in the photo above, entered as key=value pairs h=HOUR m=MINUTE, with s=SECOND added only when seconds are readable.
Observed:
h=4 m=47
